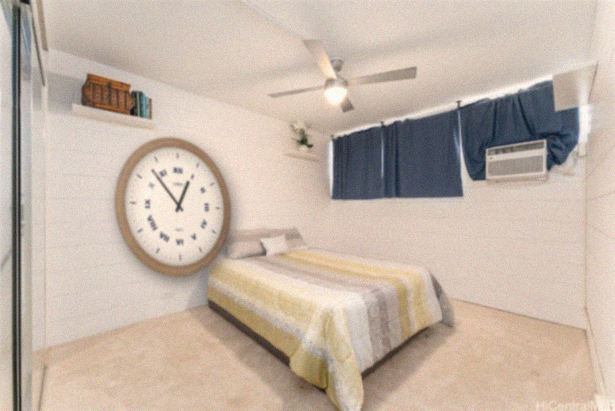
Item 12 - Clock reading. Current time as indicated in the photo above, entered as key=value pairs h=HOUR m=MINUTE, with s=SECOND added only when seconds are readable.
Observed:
h=12 m=53
